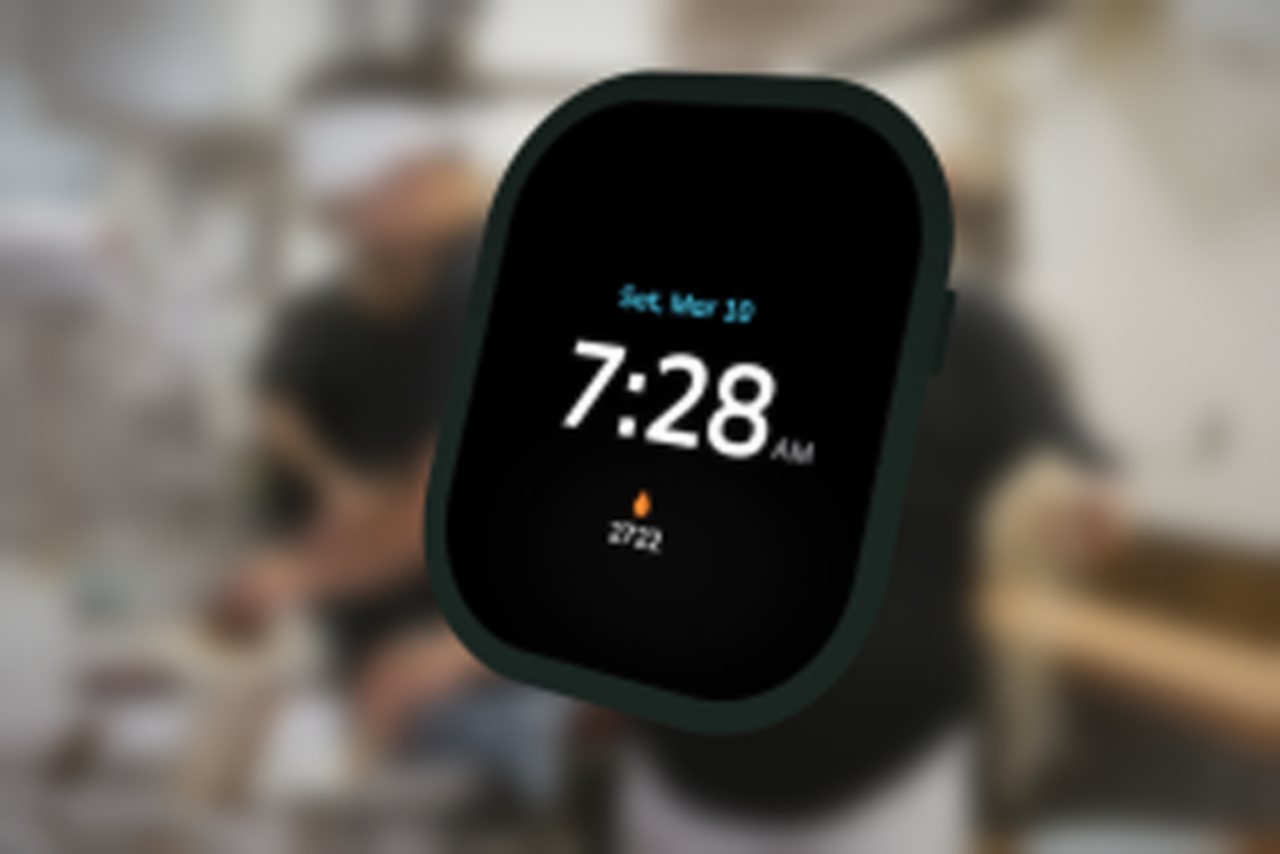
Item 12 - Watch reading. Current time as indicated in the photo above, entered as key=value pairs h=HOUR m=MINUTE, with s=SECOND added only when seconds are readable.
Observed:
h=7 m=28
